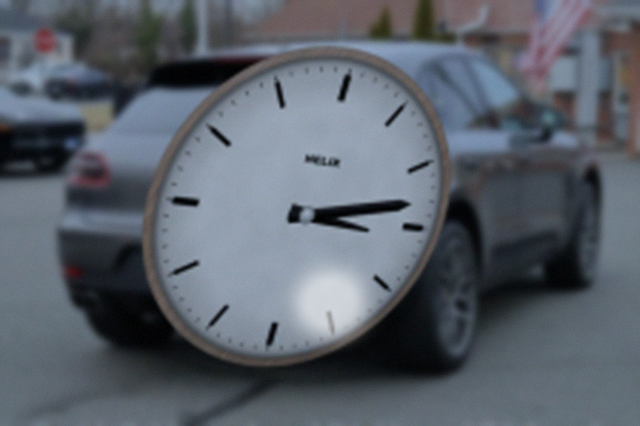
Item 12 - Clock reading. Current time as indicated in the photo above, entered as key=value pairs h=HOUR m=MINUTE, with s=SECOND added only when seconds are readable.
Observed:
h=3 m=13
